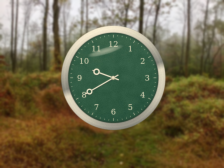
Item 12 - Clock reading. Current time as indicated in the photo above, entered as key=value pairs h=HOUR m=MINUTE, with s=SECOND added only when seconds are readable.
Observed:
h=9 m=40
